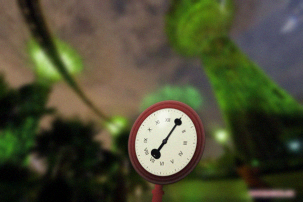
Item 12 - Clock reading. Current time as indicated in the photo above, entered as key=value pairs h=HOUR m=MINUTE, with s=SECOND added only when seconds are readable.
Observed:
h=7 m=5
